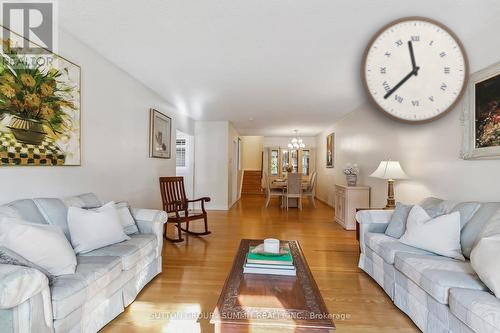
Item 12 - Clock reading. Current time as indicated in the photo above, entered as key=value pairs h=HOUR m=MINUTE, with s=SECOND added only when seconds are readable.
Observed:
h=11 m=38
